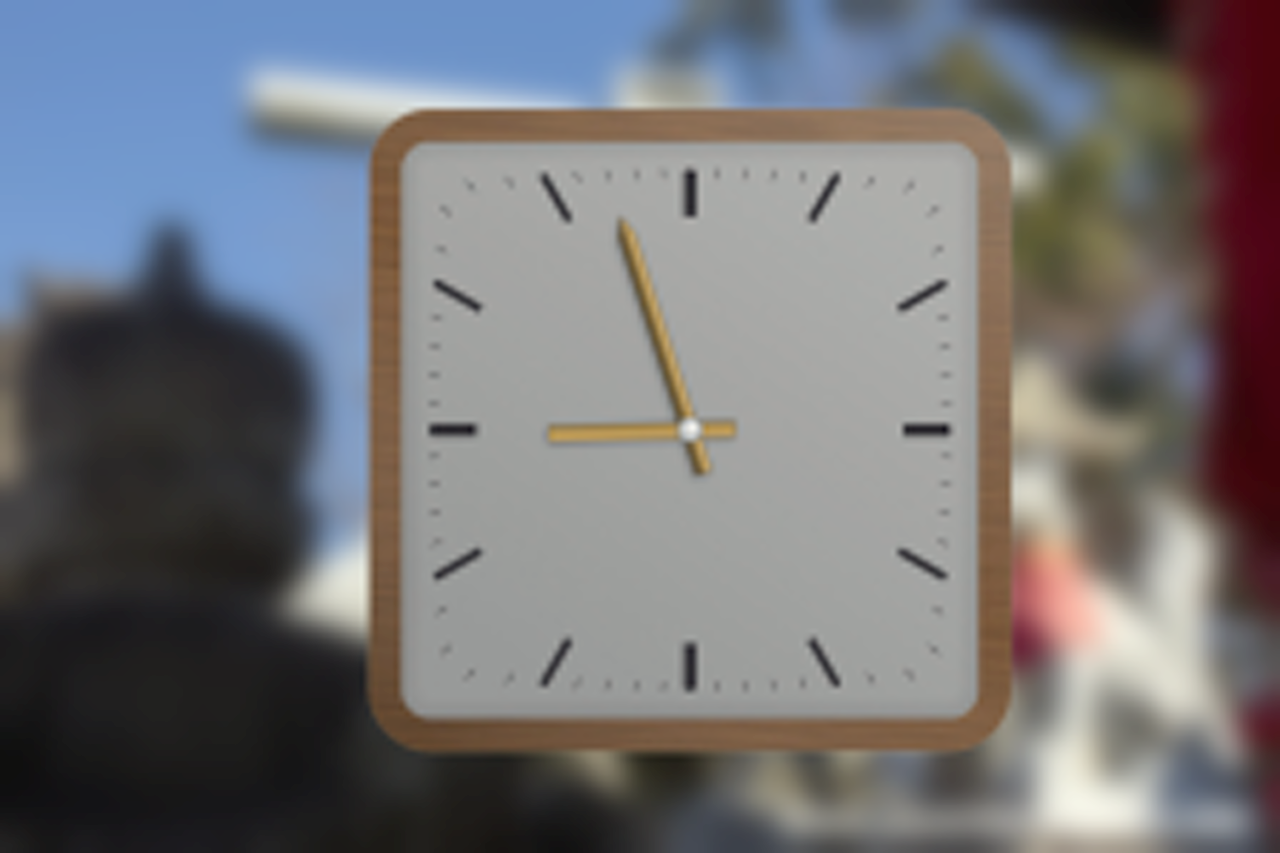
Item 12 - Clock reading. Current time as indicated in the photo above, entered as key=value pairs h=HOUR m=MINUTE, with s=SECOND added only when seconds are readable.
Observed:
h=8 m=57
